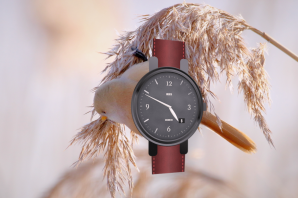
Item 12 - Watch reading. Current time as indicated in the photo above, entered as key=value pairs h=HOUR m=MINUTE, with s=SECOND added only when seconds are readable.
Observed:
h=4 m=49
